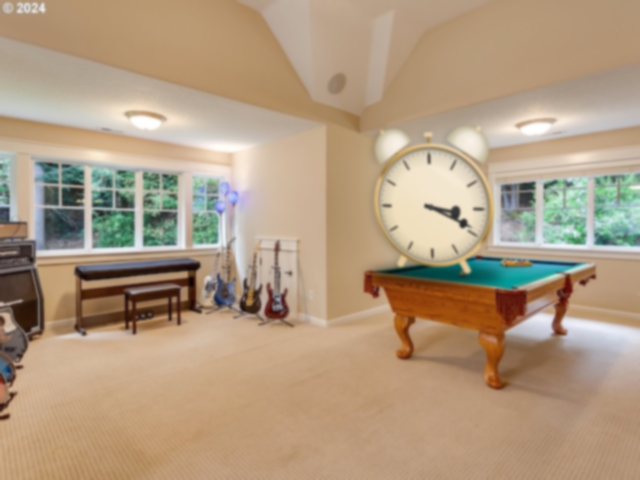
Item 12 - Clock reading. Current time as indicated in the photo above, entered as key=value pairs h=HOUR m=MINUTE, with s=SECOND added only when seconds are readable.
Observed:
h=3 m=19
